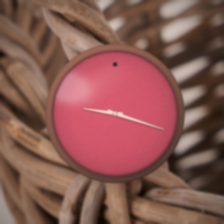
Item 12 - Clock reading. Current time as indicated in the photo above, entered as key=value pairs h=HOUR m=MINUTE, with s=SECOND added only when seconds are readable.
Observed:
h=9 m=18
